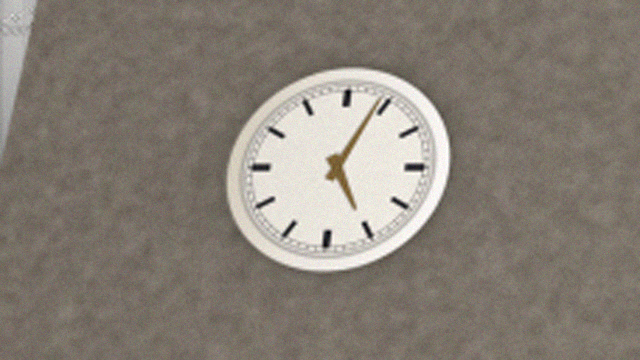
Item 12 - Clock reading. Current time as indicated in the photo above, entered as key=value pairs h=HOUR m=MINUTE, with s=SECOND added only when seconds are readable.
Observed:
h=5 m=4
